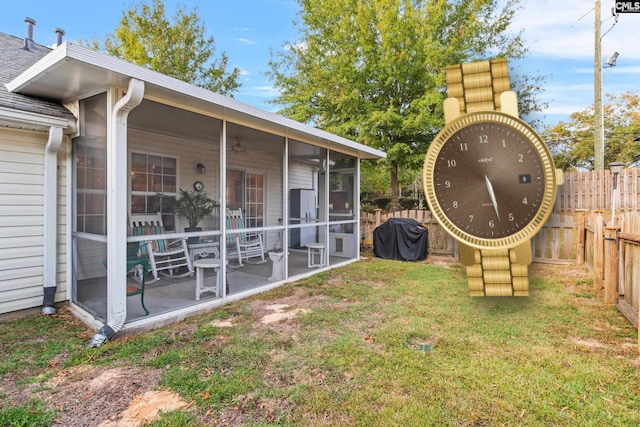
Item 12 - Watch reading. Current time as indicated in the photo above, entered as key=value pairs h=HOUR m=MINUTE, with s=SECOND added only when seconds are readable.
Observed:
h=5 m=28
